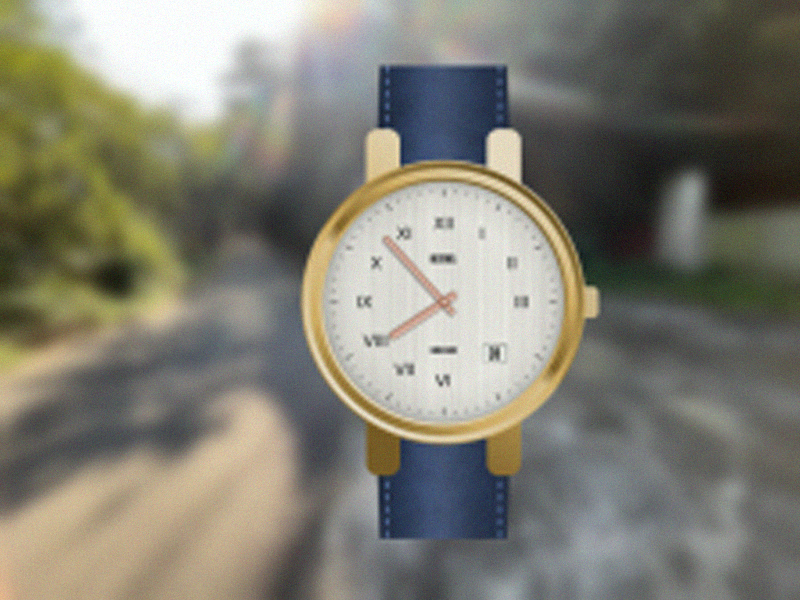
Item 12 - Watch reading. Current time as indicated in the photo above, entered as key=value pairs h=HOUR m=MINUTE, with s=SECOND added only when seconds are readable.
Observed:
h=7 m=53
